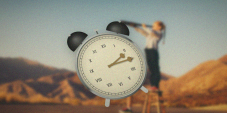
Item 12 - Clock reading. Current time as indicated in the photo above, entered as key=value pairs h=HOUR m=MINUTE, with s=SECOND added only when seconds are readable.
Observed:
h=2 m=15
